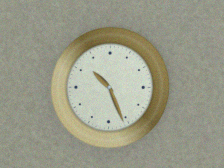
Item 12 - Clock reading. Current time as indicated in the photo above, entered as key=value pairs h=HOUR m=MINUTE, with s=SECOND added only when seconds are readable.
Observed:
h=10 m=26
